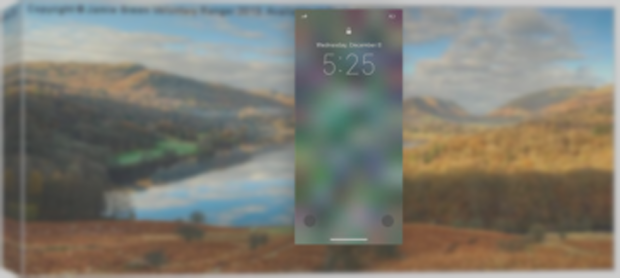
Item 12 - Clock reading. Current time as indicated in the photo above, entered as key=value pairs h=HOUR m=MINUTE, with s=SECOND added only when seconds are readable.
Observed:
h=5 m=25
